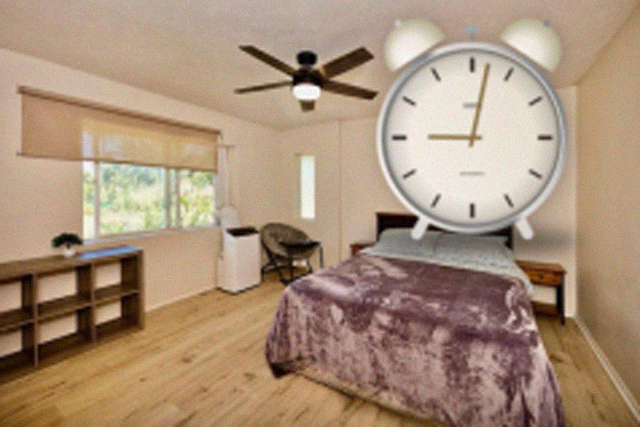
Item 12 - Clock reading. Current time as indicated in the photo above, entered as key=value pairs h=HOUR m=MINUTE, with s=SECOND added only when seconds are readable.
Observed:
h=9 m=2
